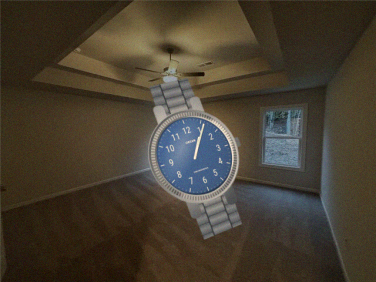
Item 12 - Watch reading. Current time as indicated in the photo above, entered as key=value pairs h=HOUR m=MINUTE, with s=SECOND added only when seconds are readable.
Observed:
h=1 m=6
